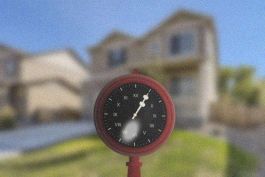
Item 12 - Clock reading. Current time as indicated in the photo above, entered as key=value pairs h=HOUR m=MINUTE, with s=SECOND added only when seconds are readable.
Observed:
h=1 m=5
